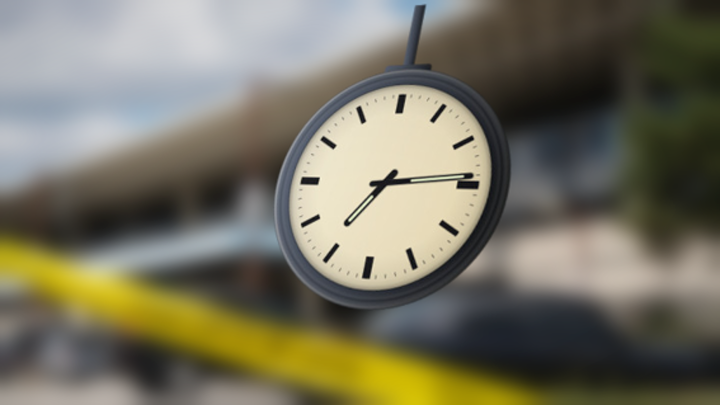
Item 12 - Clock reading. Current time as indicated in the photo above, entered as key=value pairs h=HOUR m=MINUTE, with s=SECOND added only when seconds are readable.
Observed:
h=7 m=14
